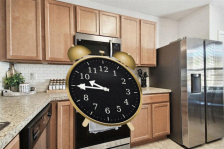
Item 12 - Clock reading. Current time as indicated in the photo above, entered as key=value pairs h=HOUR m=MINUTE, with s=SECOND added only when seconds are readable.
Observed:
h=9 m=45
